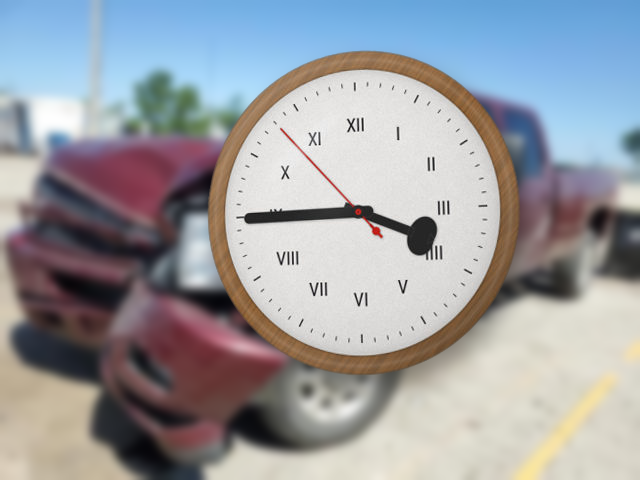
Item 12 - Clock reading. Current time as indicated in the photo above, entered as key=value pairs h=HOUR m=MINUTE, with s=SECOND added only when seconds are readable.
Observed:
h=3 m=44 s=53
